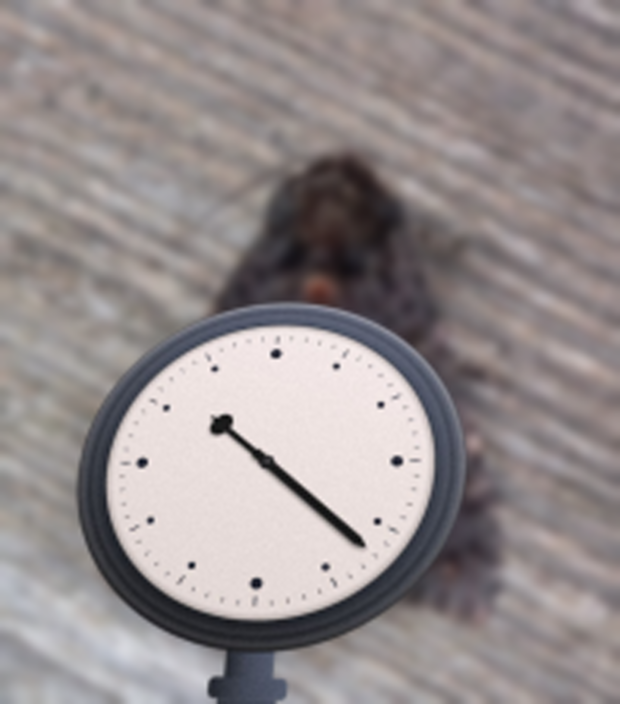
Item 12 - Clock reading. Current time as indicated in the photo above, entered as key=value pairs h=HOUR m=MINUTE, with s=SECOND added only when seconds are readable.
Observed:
h=10 m=22
